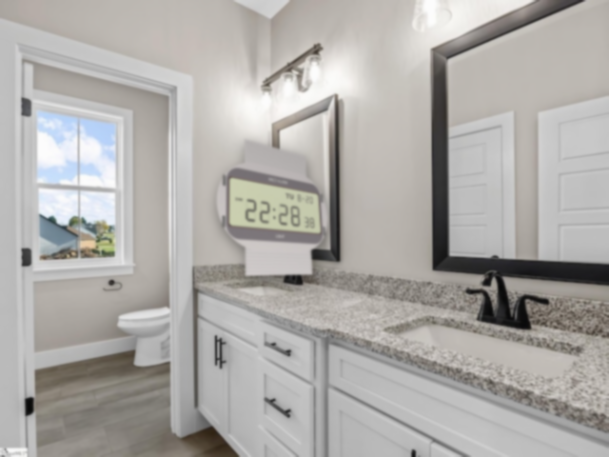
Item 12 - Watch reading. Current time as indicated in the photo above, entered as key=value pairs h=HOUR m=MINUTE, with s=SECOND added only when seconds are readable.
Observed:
h=22 m=28
